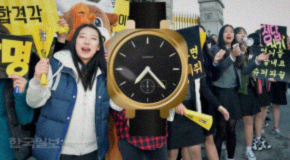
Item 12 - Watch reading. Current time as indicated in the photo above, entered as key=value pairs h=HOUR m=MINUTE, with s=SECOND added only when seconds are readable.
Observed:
h=7 m=23
